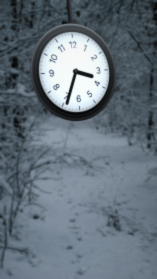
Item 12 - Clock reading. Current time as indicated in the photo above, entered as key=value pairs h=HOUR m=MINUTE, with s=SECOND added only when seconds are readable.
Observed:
h=3 m=34
